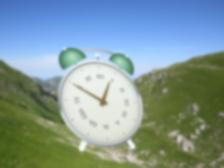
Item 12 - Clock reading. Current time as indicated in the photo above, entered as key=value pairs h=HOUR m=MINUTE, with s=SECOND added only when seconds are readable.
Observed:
h=12 m=50
